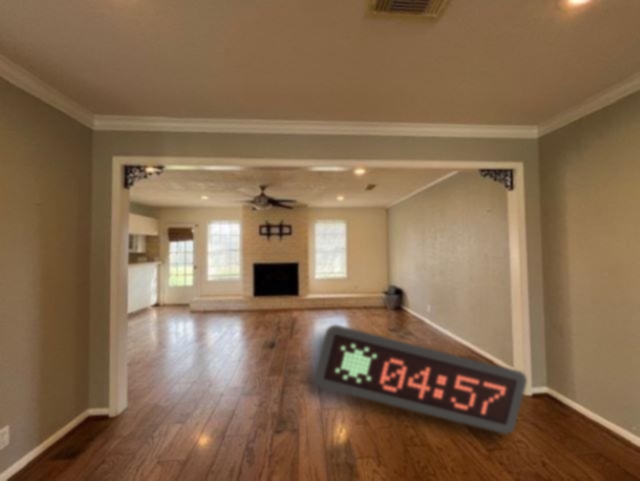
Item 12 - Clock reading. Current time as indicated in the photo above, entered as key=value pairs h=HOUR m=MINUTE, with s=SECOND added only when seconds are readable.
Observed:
h=4 m=57
